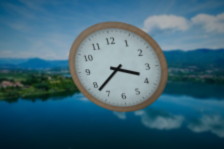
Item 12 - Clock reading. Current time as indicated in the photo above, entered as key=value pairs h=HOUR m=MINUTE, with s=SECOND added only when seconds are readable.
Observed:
h=3 m=38
